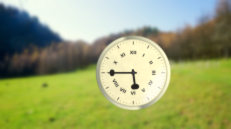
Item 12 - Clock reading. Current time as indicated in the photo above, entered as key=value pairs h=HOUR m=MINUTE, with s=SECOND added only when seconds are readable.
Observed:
h=5 m=45
